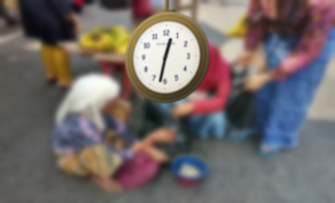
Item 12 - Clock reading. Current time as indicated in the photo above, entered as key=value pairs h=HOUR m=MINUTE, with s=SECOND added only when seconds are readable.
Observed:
h=12 m=32
